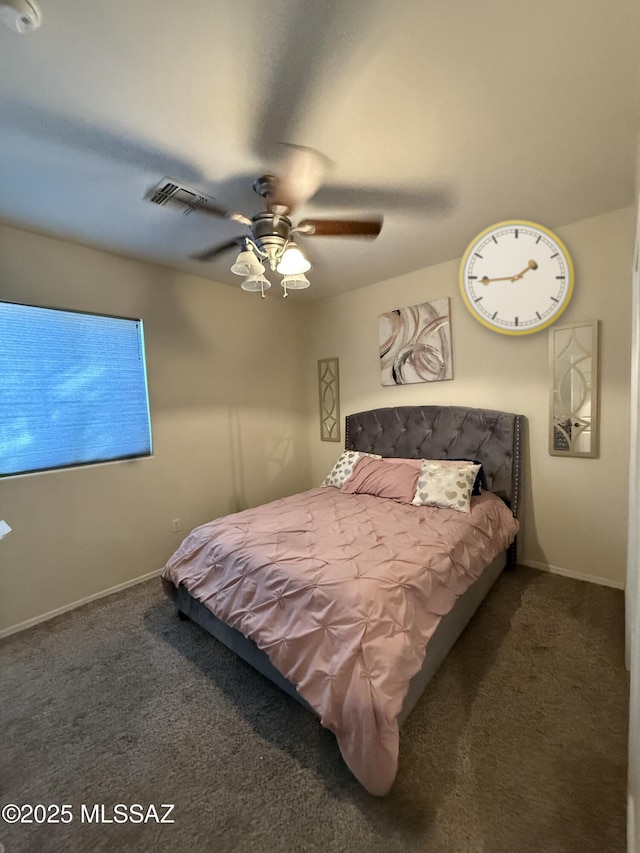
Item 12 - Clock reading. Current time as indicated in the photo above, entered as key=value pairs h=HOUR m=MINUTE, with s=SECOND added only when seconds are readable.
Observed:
h=1 m=44
